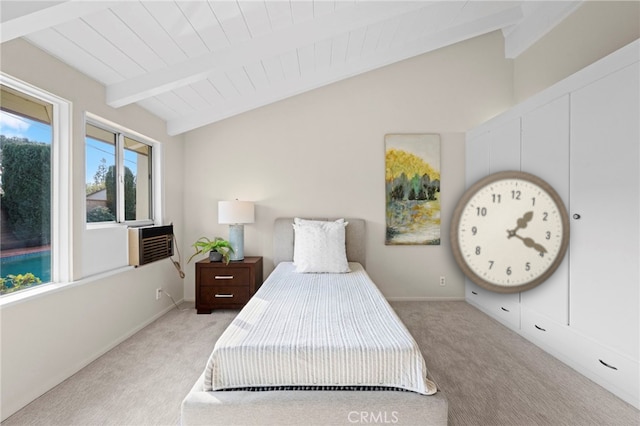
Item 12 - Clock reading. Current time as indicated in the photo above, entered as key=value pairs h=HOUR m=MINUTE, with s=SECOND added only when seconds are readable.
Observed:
h=1 m=19
